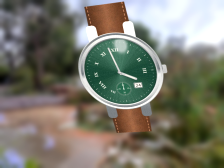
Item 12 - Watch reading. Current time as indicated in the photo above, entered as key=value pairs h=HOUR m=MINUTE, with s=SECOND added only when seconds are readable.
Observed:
h=3 m=58
